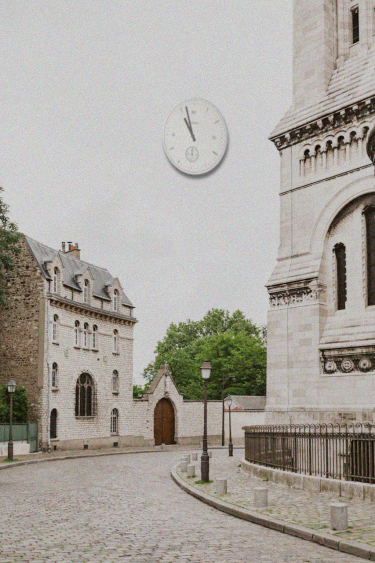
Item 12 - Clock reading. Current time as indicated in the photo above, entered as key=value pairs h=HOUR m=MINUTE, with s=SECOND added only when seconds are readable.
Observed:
h=10 m=57
